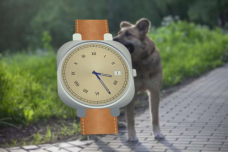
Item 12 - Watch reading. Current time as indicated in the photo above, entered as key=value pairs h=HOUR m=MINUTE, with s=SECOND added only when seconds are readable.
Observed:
h=3 m=25
